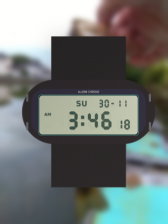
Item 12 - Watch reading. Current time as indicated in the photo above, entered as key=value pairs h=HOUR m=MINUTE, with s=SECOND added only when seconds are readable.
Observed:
h=3 m=46 s=18
